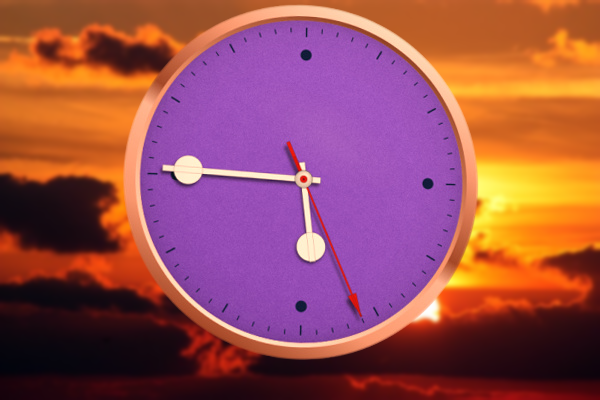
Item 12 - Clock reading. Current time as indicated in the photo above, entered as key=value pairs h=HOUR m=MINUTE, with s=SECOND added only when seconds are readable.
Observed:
h=5 m=45 s=26
